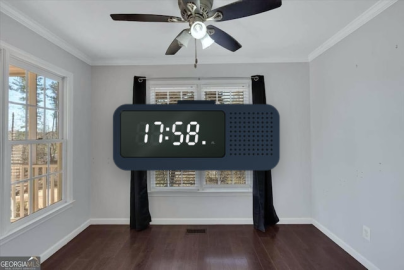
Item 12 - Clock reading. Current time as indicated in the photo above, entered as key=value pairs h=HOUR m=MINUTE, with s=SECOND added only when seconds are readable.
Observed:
h=17 m=58
